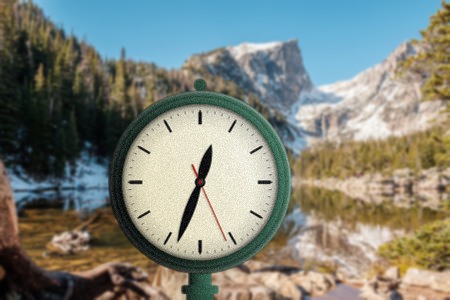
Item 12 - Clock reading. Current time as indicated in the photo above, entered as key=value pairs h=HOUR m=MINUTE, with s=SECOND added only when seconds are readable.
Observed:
h=12 m=33 s=26
